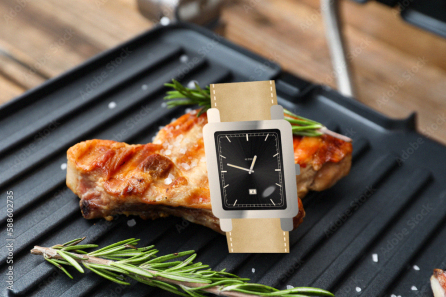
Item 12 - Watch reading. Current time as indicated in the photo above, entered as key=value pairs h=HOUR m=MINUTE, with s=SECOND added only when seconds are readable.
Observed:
h=12 m=48
